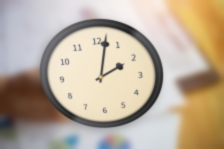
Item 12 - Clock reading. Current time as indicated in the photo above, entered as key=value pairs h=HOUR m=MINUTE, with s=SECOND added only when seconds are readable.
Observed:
h=2 m=2
